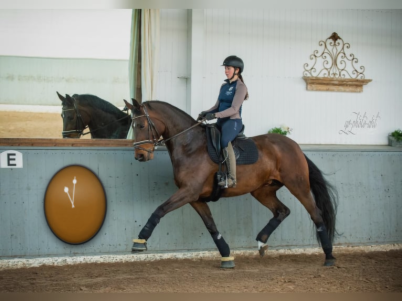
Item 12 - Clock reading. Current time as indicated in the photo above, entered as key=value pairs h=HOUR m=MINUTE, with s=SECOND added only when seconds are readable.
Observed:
h=11 m=1
